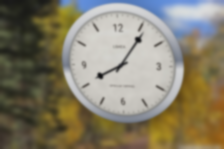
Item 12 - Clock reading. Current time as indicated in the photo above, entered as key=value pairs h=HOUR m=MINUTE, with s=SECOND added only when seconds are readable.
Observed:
h=8 m=6
